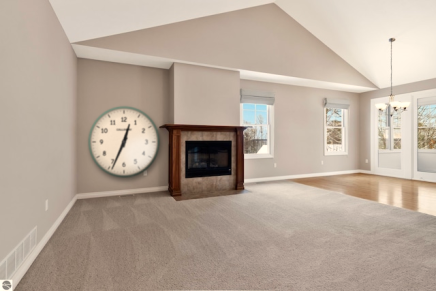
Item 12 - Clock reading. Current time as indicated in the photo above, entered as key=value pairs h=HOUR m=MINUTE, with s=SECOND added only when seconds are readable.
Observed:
h=12 m=34
